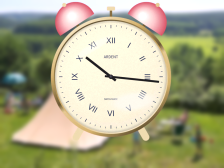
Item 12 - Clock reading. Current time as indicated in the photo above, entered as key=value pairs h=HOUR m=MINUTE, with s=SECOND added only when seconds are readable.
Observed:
h=10 m=16
